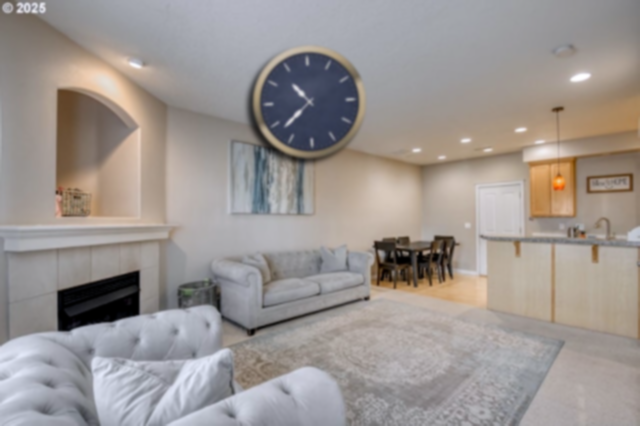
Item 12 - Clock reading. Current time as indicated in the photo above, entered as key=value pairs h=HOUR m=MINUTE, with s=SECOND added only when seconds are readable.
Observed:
h=10 m=38
